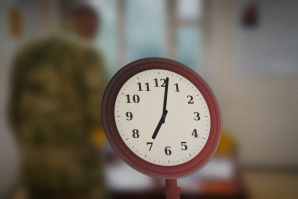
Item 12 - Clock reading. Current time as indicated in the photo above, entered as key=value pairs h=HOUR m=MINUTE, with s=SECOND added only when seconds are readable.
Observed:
h=7 m=2
